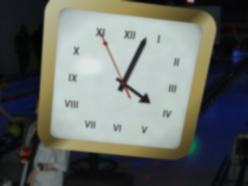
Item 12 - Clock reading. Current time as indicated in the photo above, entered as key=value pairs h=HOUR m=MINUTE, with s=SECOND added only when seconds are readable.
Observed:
h=4 m=2 s=55
